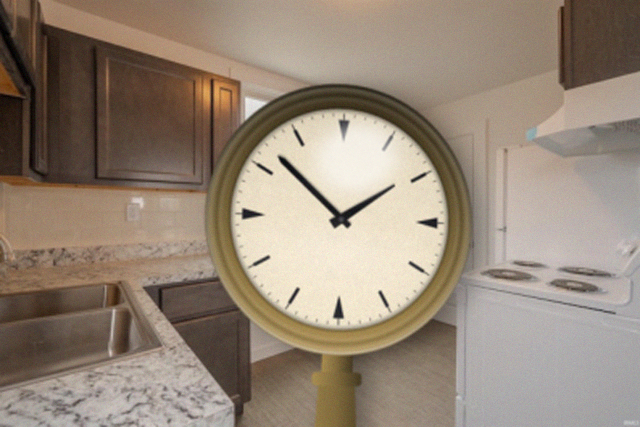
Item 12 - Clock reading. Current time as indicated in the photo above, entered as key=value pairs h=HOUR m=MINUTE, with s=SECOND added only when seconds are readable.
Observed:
h=1 m=52
